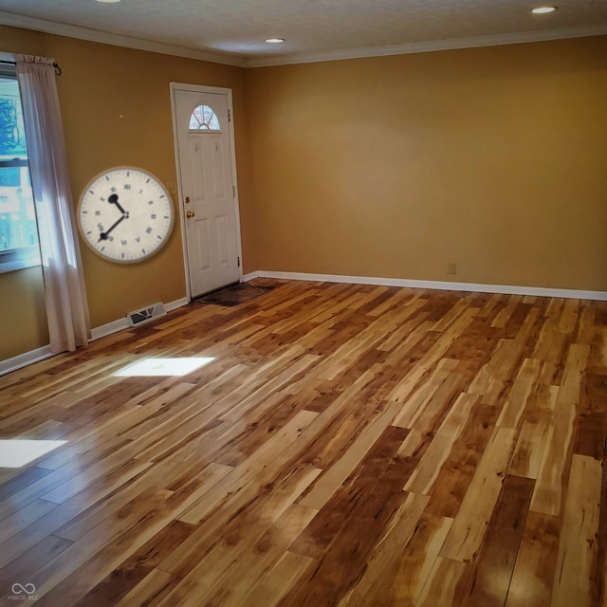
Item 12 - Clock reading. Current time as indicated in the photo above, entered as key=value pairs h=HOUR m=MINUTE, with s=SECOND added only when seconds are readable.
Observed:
h=10 m=37
